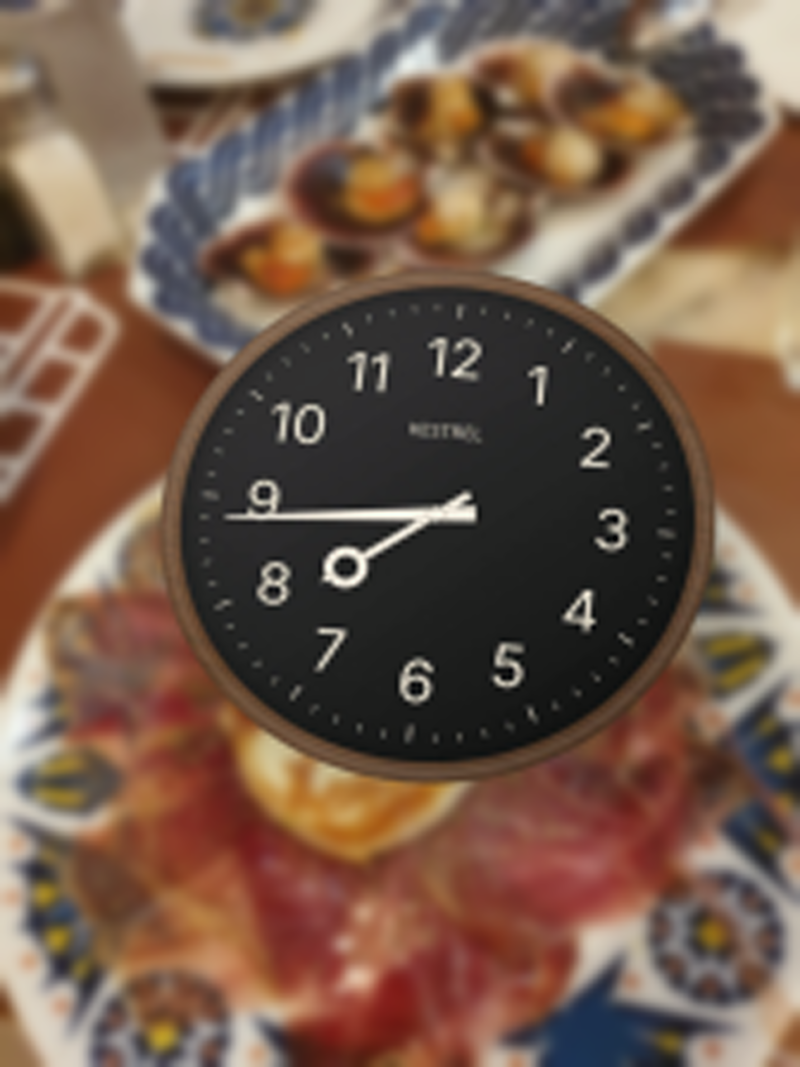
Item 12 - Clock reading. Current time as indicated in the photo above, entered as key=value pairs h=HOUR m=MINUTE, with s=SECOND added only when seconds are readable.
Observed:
h=7 m=44
